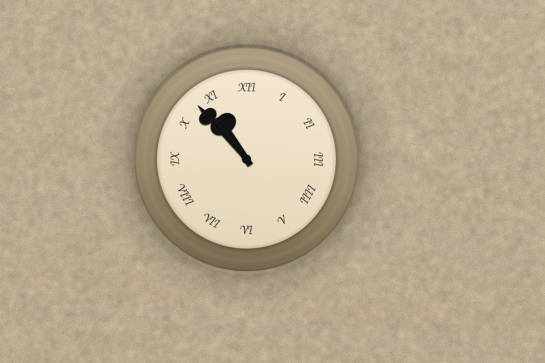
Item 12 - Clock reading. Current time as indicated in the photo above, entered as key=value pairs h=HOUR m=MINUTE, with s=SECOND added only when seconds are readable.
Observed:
h=10 m=53
